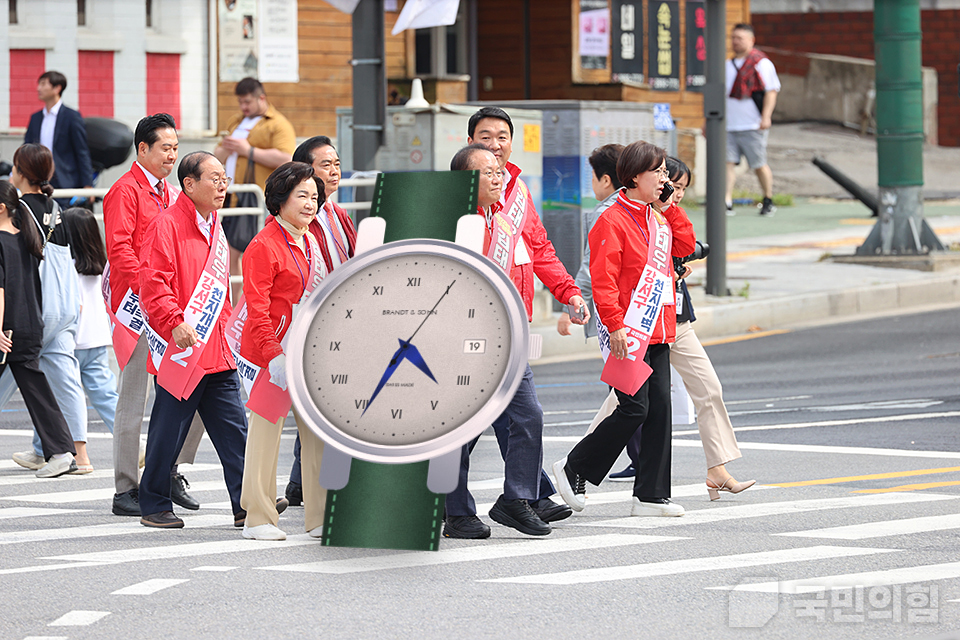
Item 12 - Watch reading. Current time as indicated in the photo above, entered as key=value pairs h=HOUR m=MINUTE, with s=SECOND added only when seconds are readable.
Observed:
h=4 m=34 s=5
